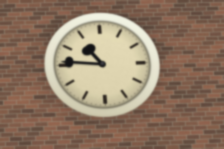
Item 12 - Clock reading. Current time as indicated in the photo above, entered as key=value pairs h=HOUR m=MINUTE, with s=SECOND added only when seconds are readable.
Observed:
h=10 m=46
